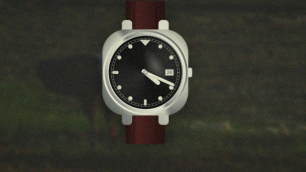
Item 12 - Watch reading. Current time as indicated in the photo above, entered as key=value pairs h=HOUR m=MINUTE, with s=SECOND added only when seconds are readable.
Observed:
h=4 m=19
